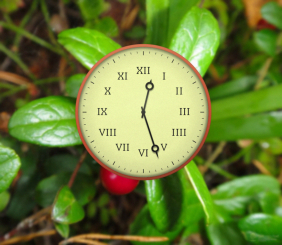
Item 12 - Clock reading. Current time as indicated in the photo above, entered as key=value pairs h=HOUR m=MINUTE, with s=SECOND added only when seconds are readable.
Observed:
h=12 m=27
